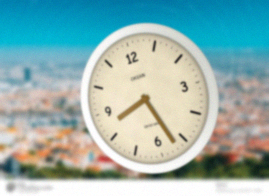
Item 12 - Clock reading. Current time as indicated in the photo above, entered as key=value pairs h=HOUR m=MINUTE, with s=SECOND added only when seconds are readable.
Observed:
h=8 m=27
